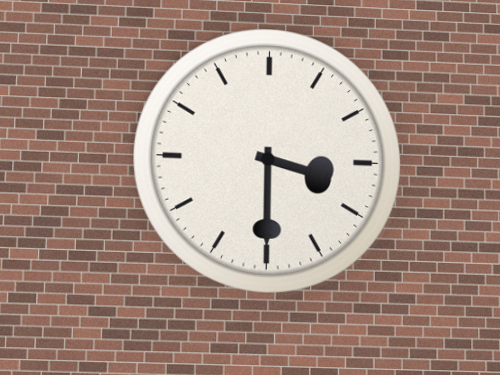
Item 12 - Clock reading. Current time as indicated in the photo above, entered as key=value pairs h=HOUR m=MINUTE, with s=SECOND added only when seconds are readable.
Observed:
h=3 m=30
